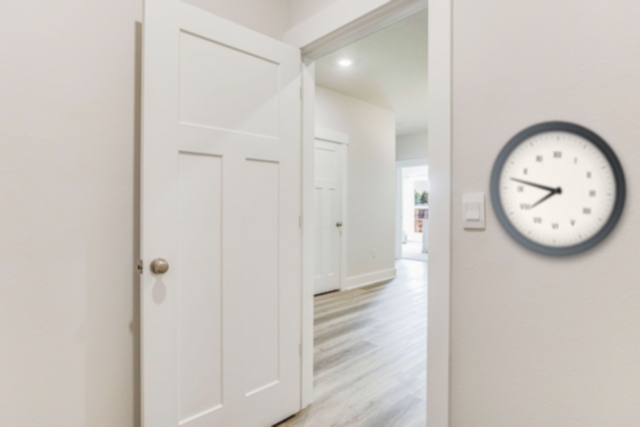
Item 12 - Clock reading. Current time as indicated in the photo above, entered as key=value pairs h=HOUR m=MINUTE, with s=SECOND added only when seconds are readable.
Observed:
h=7 m=47
